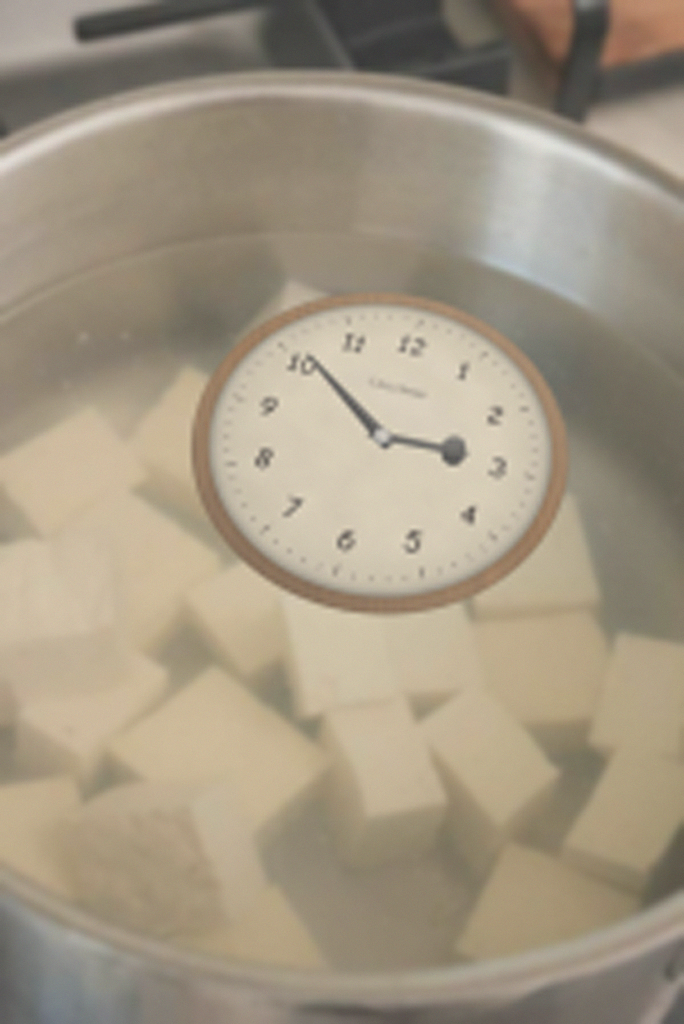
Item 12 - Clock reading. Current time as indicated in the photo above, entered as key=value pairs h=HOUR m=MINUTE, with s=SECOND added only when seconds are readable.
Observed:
h=2 m=51
